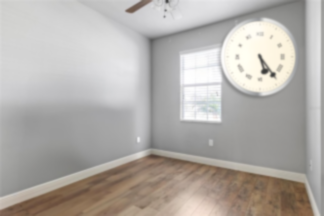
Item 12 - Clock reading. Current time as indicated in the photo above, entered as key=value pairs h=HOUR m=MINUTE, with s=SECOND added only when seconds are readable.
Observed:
h=5 m=24
